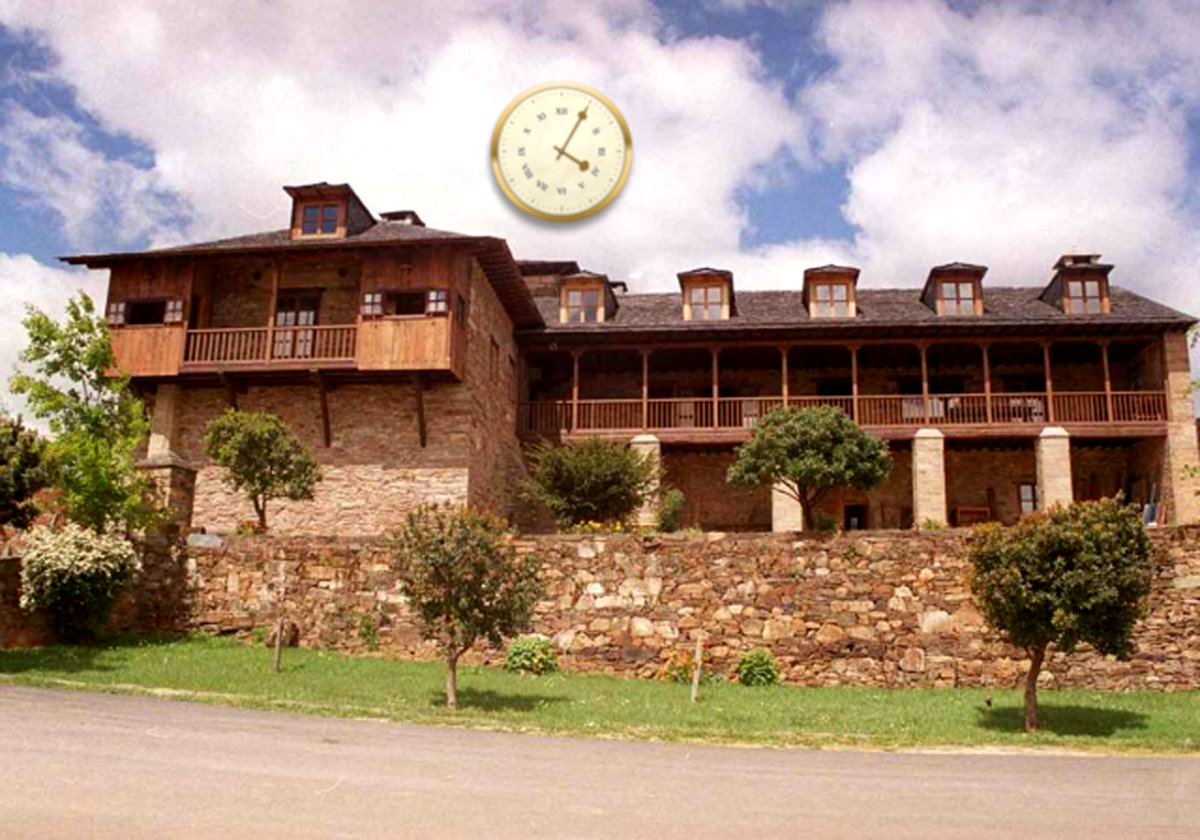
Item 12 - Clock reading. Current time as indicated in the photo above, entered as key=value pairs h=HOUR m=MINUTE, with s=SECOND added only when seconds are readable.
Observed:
h=4 m=5
